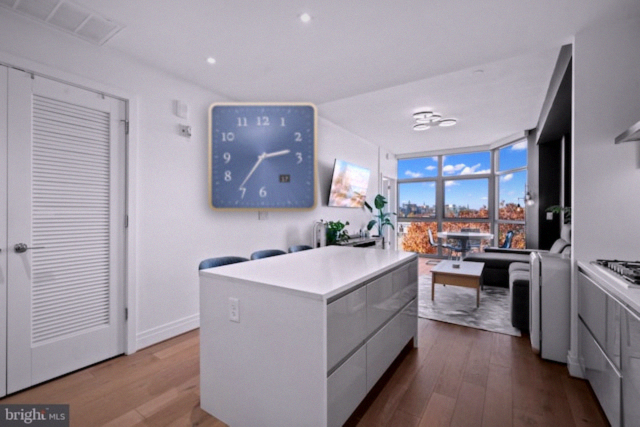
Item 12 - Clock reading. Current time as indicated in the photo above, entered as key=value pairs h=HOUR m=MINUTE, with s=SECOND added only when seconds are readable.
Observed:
h=2 m=36
